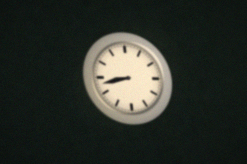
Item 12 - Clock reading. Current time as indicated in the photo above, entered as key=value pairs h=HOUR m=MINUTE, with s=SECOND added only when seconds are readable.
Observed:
h=8 m=43
